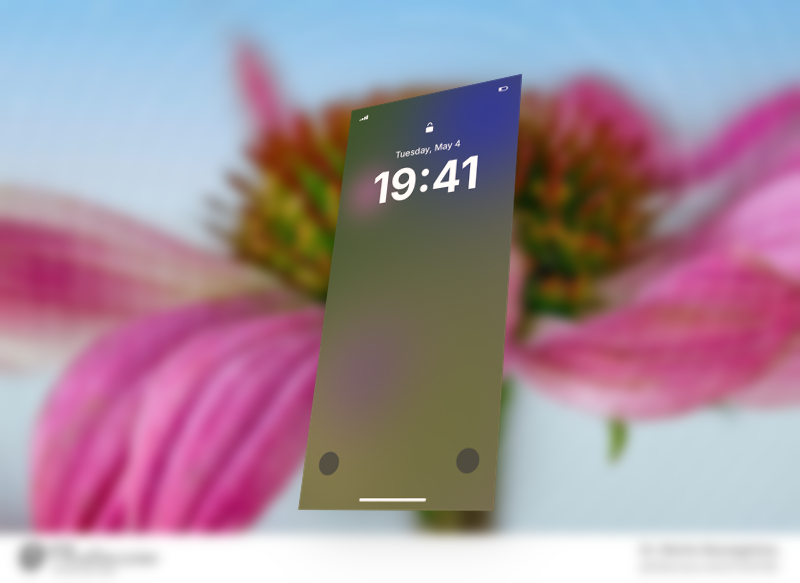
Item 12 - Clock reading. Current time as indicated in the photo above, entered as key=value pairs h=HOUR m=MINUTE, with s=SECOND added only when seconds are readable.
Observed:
h=19 m=41
